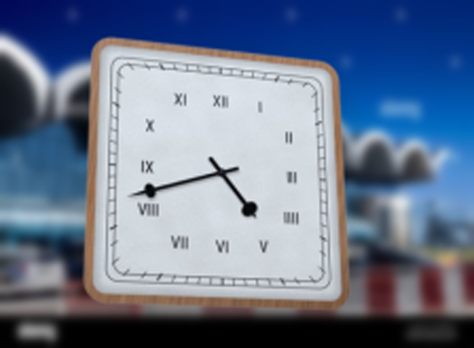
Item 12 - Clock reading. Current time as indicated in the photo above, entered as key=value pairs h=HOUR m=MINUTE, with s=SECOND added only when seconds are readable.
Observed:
h=4 m=42
